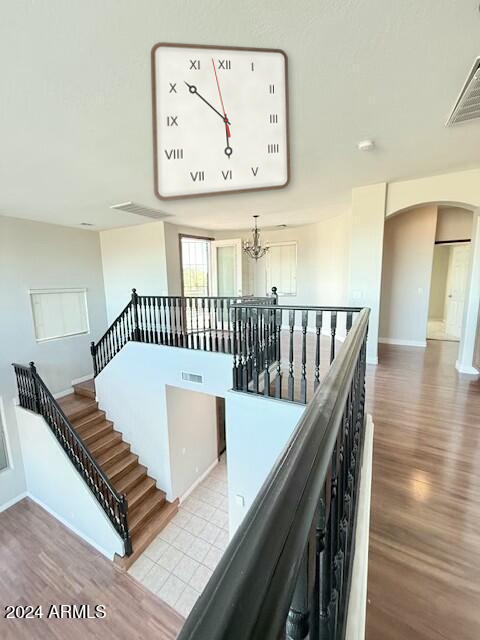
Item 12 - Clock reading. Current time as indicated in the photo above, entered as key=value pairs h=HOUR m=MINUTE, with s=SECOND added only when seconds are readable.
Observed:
h=5 m=51 s=58
